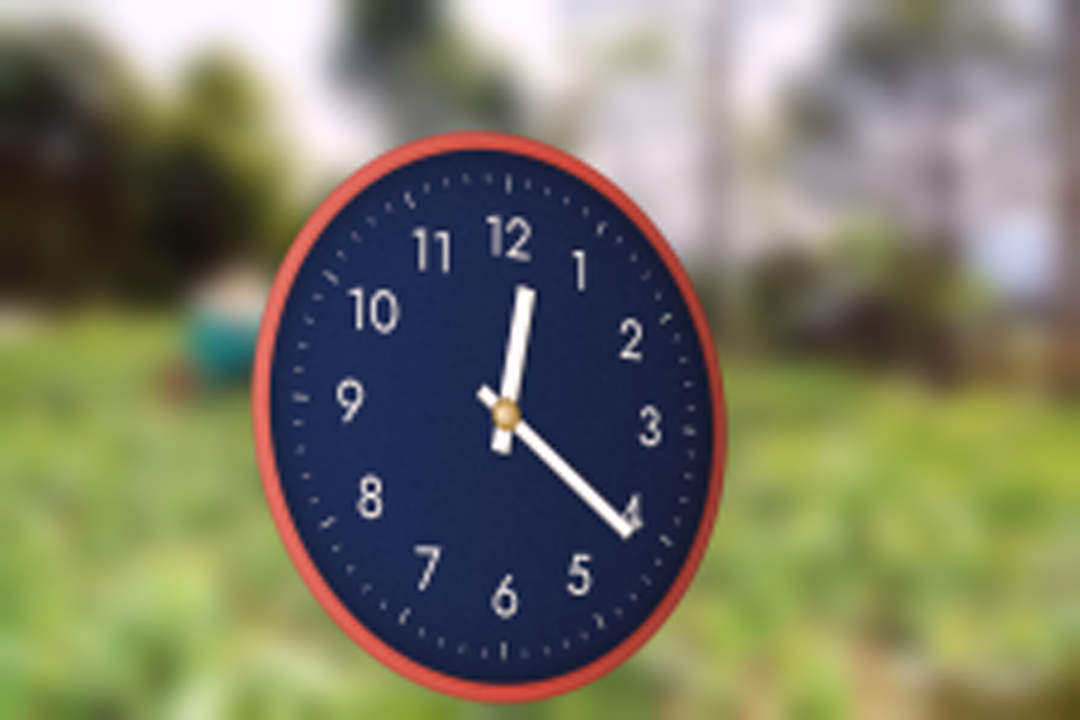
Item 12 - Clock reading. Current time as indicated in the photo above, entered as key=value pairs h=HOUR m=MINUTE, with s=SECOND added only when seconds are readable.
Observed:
h=12 m=21
